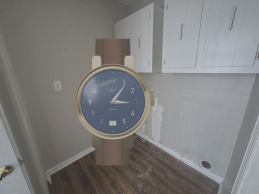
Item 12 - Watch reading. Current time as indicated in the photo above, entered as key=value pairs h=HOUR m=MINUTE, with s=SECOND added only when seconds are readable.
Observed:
h=3 m=6
